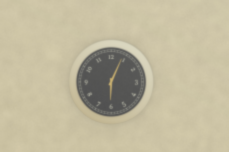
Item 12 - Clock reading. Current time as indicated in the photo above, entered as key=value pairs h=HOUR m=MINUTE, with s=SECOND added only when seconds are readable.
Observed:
h=6 m=4
